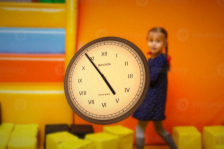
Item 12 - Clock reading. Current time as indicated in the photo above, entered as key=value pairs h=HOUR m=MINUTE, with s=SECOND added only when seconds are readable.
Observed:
h=4 m=54
